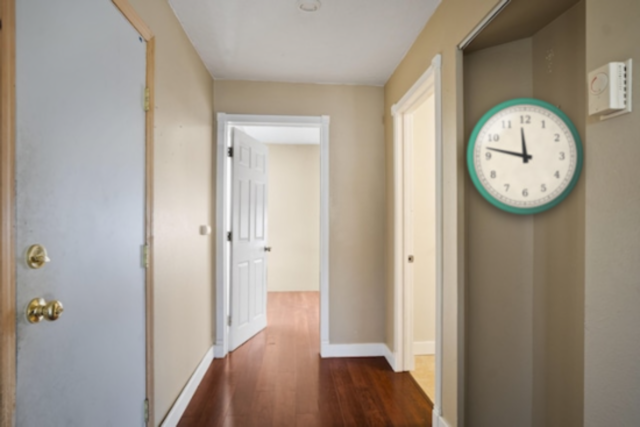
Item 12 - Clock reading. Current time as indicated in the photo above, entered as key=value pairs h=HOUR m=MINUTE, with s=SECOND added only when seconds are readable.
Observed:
h=11 m=47
